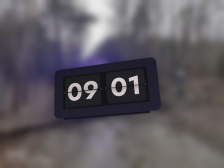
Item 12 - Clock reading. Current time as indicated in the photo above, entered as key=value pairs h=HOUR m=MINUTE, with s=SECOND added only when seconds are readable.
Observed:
h=9 m=1
